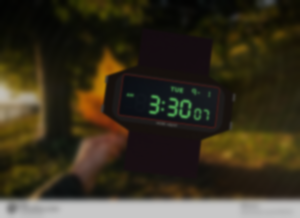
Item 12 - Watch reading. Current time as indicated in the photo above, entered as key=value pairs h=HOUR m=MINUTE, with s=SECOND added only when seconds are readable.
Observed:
h=3 m=30 s=7
